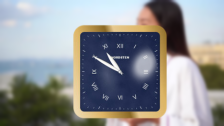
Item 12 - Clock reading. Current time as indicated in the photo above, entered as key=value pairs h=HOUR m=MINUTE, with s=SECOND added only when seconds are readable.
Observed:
h=10 m=50
